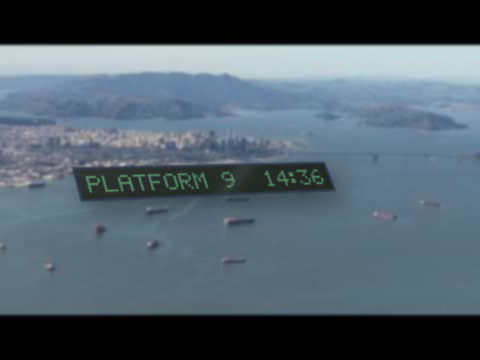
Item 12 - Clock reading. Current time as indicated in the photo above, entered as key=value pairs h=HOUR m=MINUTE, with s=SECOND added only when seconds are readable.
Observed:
h=14 m=36
